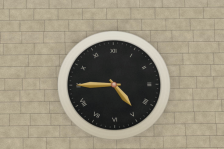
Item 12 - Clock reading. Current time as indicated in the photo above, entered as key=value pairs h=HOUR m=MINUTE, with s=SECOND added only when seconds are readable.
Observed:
h=4 m=45
